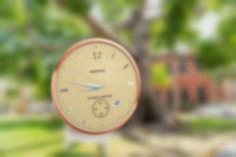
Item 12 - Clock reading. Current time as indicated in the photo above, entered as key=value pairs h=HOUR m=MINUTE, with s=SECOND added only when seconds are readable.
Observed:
h=8 m=47
